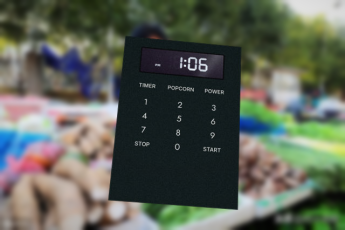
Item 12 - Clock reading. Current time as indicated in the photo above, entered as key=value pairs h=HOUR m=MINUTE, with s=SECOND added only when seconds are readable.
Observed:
h=1 m=6
